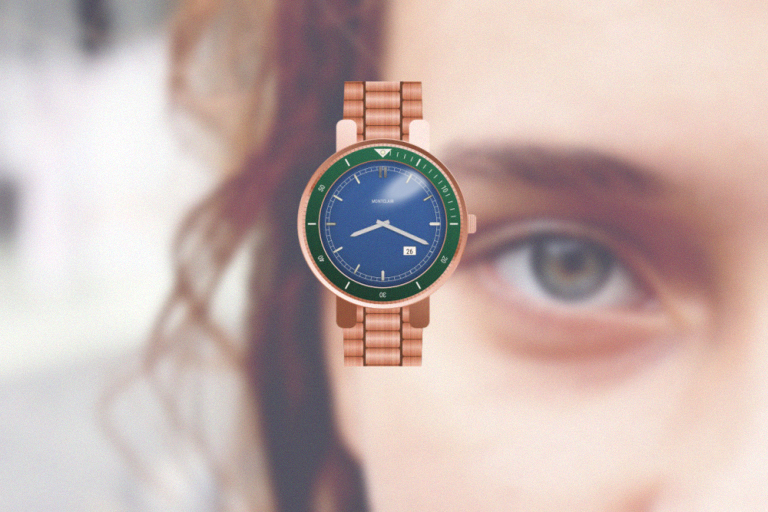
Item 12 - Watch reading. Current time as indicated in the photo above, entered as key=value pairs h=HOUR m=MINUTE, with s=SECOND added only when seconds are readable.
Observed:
h=8 m=19
